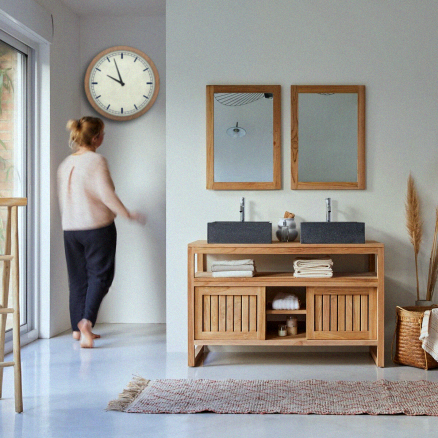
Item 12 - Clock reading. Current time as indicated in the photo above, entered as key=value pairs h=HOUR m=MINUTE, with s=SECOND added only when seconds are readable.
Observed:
h=9 m=57
